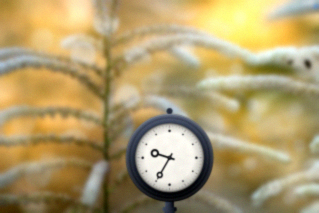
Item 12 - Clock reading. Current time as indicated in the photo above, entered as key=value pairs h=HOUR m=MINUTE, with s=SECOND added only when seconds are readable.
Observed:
h=9 m=35
